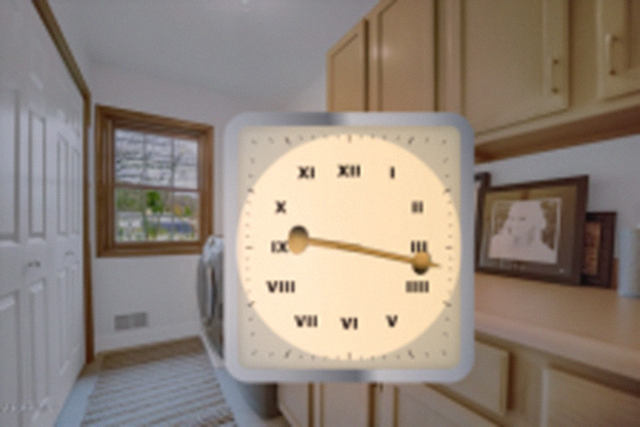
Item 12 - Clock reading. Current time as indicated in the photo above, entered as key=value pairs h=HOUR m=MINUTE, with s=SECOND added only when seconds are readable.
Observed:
h=9 m=17
